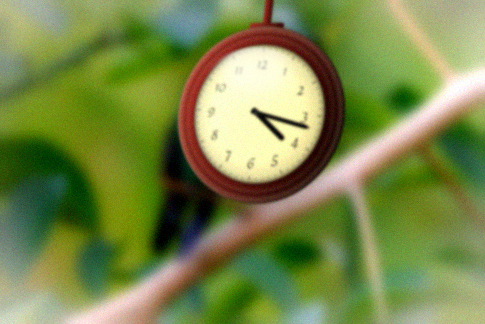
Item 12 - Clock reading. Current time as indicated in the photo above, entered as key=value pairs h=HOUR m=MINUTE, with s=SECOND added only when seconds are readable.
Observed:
h=4 m=17
